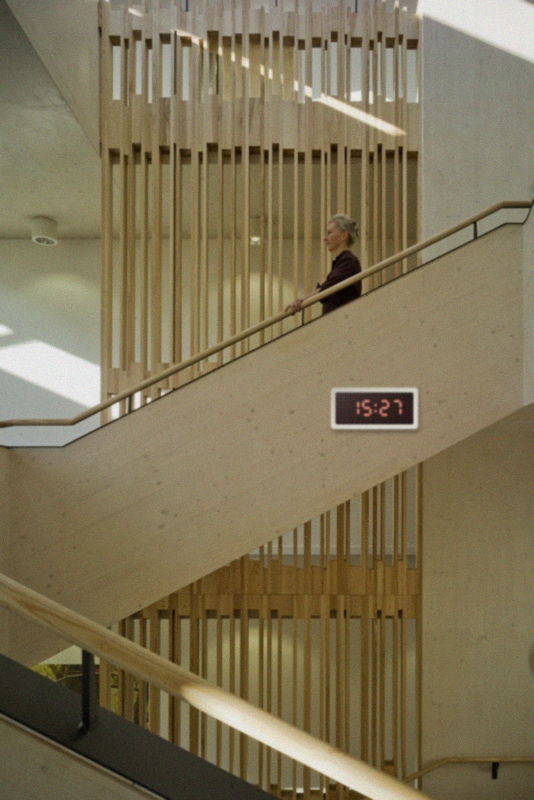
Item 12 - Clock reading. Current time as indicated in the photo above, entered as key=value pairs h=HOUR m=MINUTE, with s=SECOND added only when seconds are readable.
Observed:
h=15 m=27
